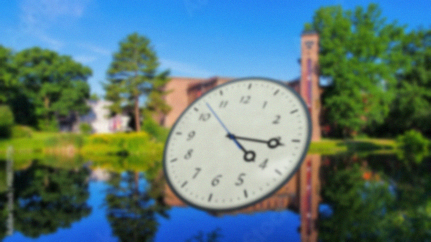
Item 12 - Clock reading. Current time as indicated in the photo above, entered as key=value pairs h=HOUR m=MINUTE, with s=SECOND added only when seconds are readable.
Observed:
h=4 m=15 s=52
